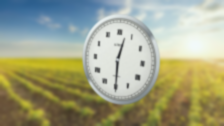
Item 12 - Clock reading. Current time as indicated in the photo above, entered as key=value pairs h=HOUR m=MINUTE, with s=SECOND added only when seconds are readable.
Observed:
h=12 m=30
